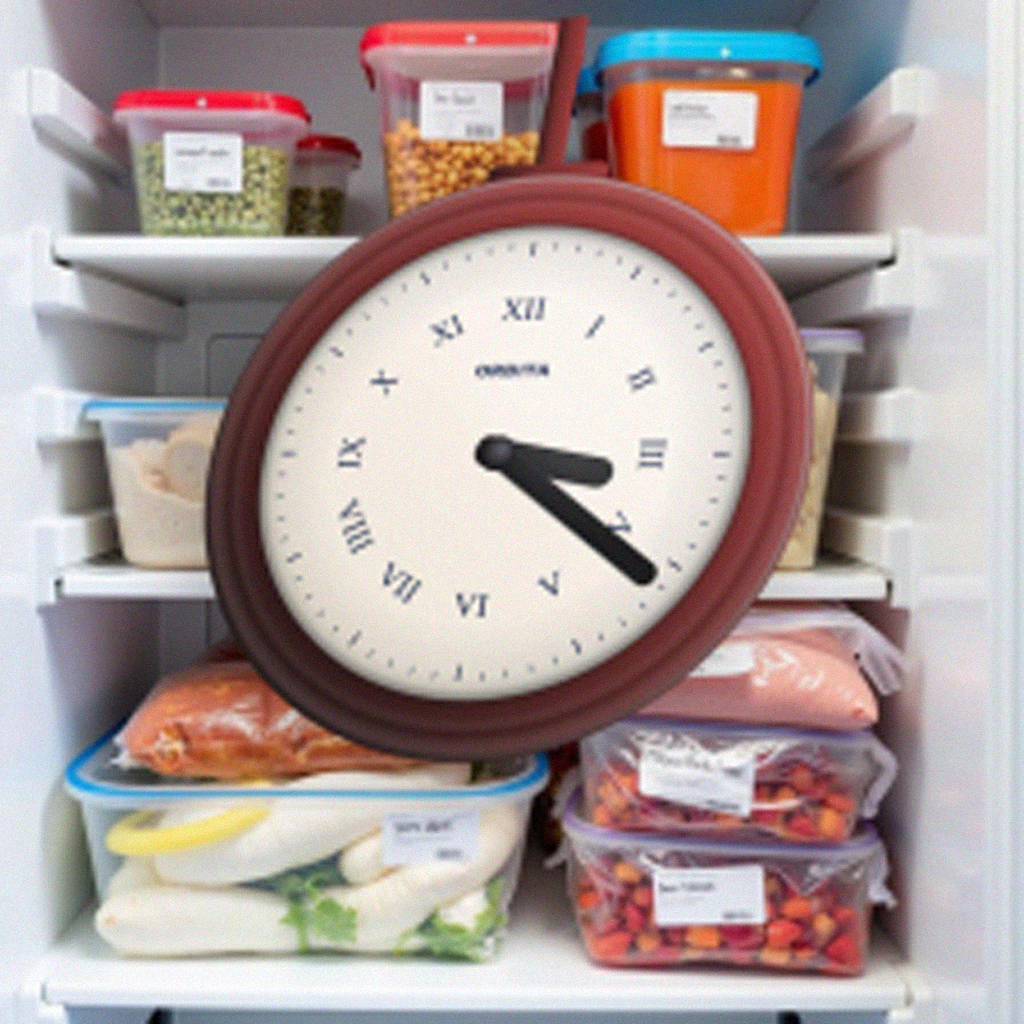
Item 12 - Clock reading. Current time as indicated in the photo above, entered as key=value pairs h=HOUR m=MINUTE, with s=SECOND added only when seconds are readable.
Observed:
h=3 m=21
